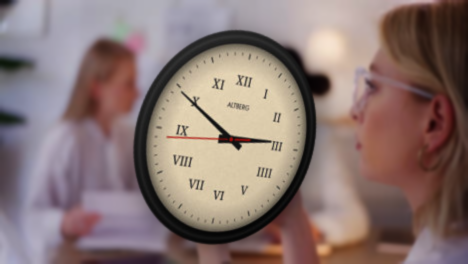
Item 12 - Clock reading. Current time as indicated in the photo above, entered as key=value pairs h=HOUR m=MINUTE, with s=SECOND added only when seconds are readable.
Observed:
h=2 m=49 s=44
